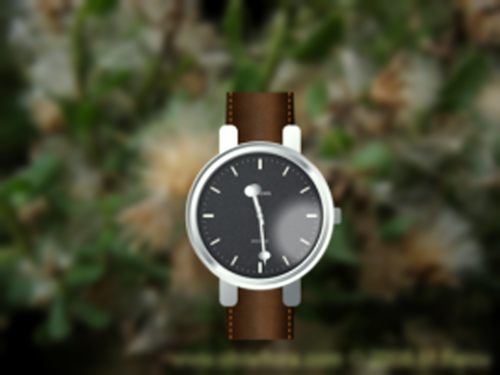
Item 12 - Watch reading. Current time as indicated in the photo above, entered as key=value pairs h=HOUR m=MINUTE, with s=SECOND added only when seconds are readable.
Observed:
h=11 m=29
